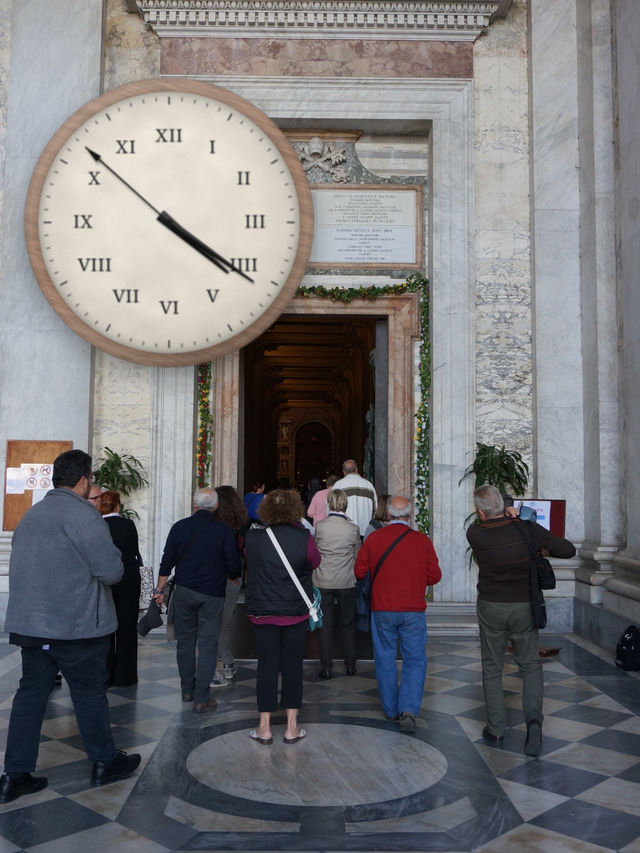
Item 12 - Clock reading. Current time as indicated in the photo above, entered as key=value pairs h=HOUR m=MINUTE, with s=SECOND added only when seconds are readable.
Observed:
h=4 m=20 s=52
